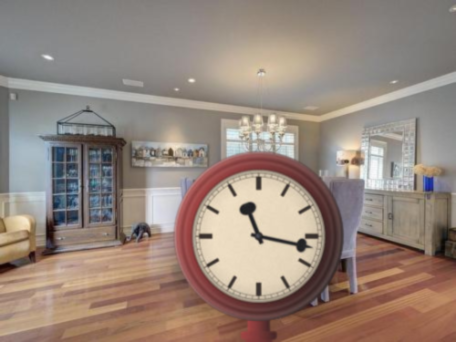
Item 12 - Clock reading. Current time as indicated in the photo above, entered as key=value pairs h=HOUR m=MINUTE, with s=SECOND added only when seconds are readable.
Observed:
h=11 m=17
